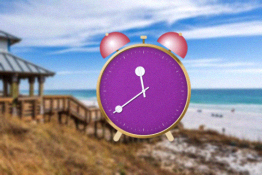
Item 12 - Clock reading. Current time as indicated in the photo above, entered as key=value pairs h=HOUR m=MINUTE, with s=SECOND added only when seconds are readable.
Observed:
h=11 m=39
